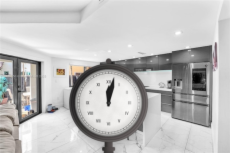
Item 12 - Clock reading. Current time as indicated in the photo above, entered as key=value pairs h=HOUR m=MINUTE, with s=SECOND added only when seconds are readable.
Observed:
h=12 m=2
